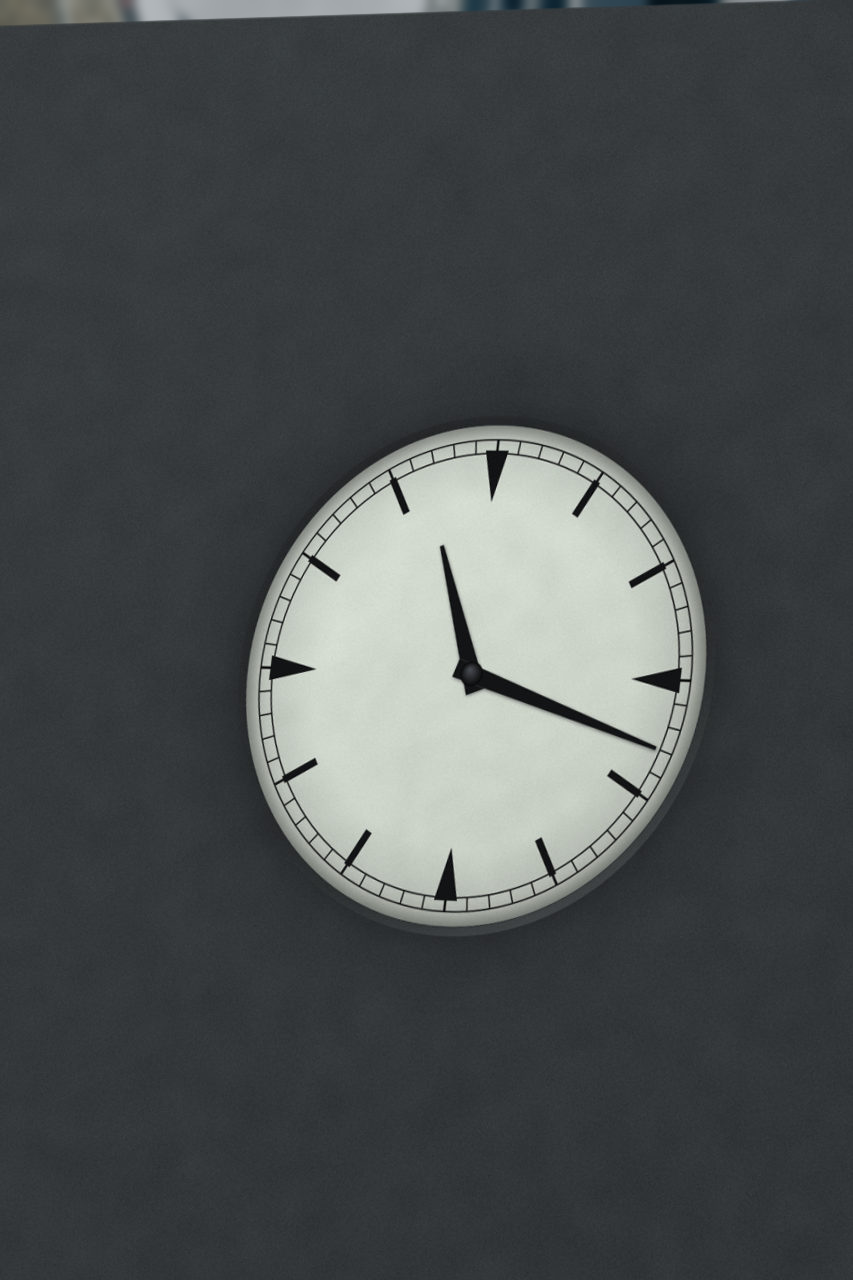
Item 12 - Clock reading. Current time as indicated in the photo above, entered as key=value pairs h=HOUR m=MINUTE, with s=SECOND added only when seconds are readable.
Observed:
h=11 m=18
